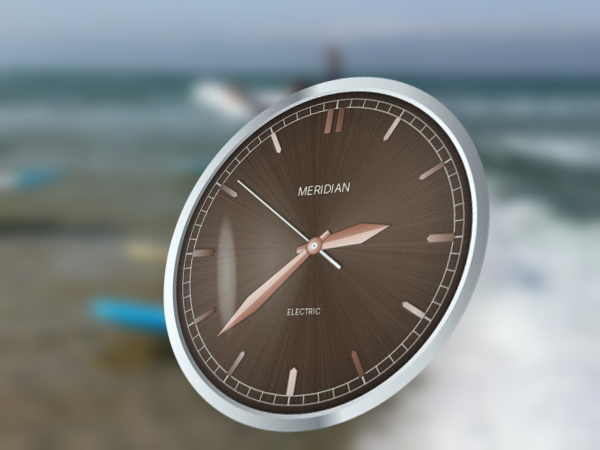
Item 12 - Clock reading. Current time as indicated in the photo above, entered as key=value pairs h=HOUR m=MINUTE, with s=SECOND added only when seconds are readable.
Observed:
h=2 m=37 s=51
